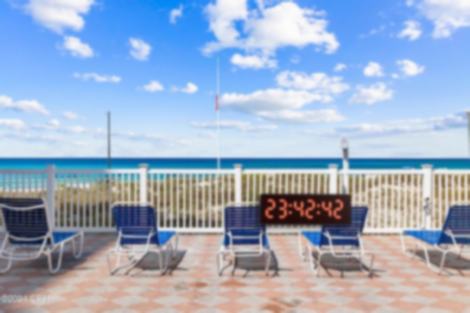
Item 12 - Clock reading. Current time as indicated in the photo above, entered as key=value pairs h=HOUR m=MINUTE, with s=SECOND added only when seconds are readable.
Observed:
h=23 m=42 s=42
